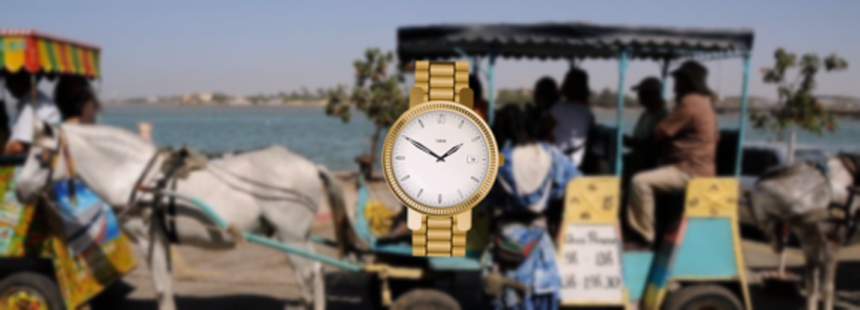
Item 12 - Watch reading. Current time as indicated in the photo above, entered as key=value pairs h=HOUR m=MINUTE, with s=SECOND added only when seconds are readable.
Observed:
h=1 m=50
